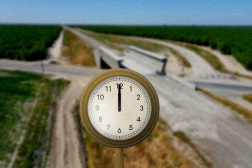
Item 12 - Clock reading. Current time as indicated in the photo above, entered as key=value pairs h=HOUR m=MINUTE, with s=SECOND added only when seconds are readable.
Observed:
h=12 m=0
